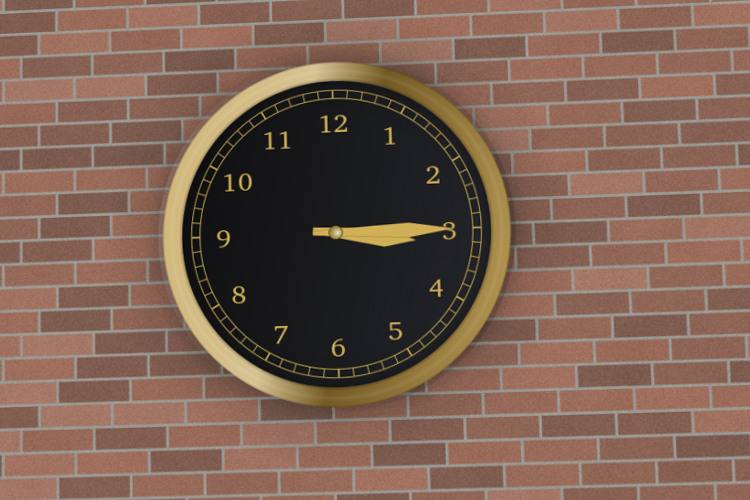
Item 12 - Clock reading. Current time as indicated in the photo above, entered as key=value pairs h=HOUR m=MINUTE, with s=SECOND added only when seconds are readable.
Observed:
h=3 m=15
